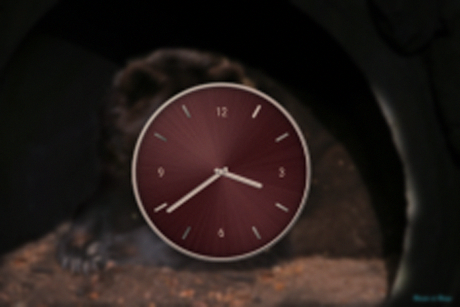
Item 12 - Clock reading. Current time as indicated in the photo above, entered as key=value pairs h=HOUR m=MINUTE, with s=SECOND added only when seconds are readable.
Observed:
h=3 m=39
